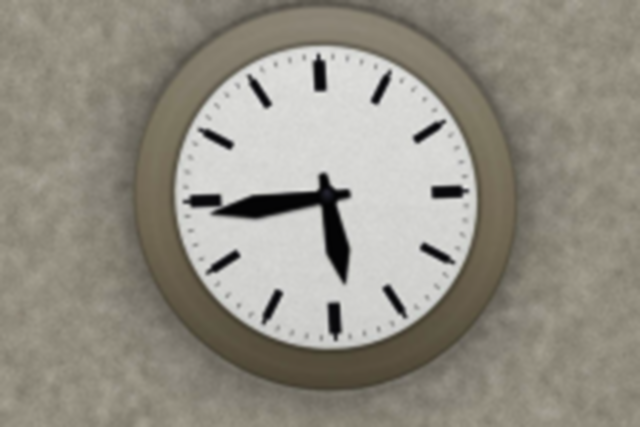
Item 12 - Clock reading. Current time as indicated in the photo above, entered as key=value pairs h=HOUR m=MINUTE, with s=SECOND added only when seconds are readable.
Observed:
h=5 m=44
